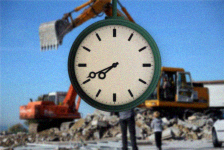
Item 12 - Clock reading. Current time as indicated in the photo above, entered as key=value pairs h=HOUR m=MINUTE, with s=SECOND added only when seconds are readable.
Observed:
h=7 m=41
